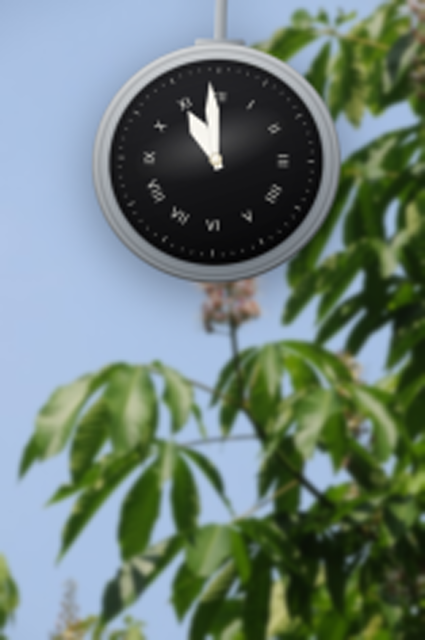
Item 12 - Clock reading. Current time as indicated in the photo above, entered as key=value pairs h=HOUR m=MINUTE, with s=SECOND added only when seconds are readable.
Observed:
h=10 m=59
